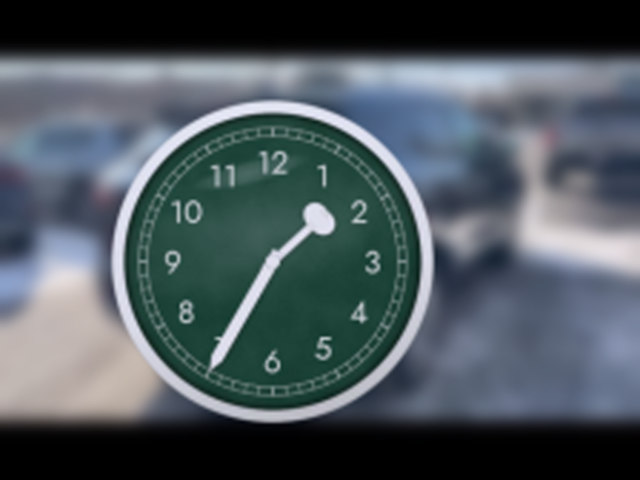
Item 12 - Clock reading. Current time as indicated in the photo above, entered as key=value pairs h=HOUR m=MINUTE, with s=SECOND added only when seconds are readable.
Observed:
h=1 m=35
